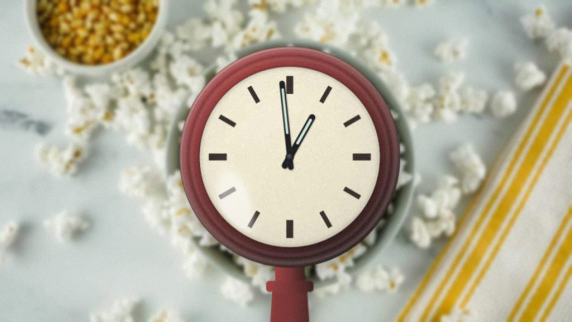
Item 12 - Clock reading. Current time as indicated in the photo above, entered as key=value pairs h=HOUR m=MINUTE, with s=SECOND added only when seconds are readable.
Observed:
h=12 m=59
